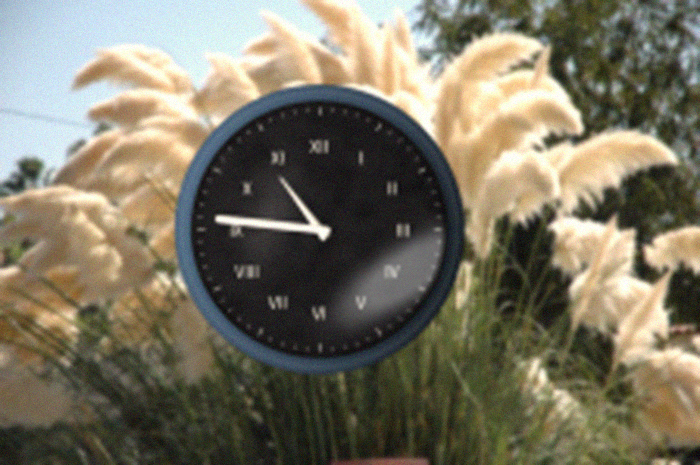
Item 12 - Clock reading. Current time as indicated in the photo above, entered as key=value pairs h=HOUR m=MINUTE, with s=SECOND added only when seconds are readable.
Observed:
h=10 m=46
